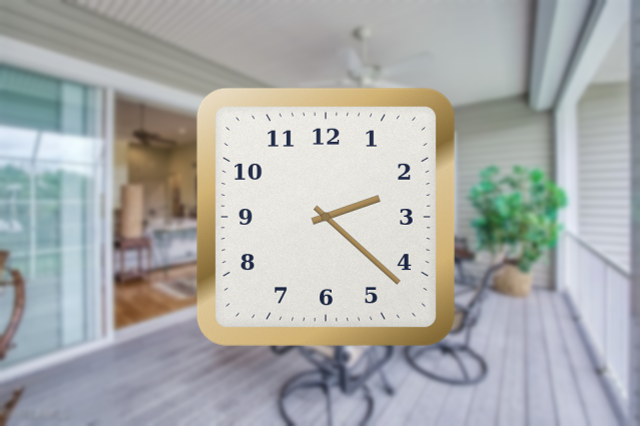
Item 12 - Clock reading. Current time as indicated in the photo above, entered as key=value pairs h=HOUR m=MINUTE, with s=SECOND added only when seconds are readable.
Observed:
h=2 m=22
